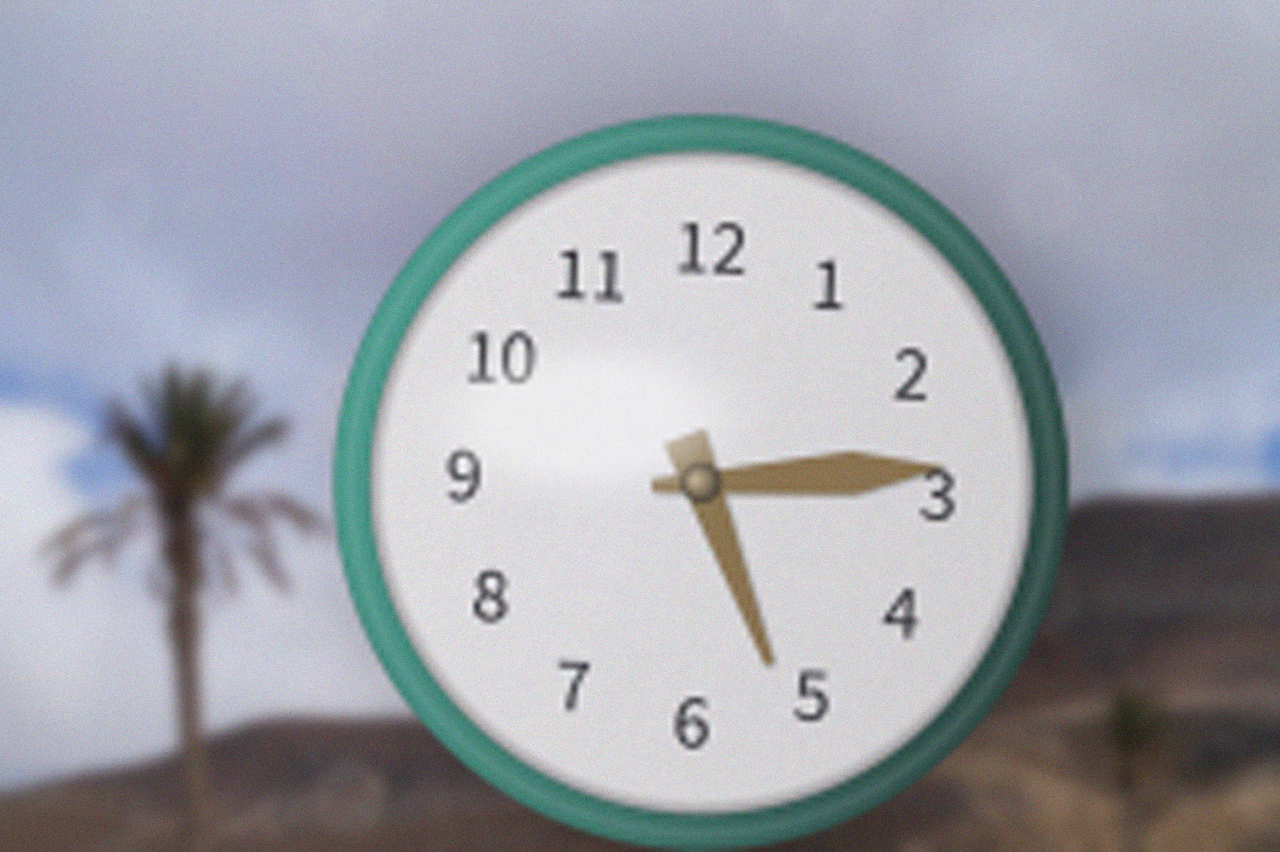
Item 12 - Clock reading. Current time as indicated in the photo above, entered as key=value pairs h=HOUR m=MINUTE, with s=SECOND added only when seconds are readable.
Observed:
h=5 m=14
